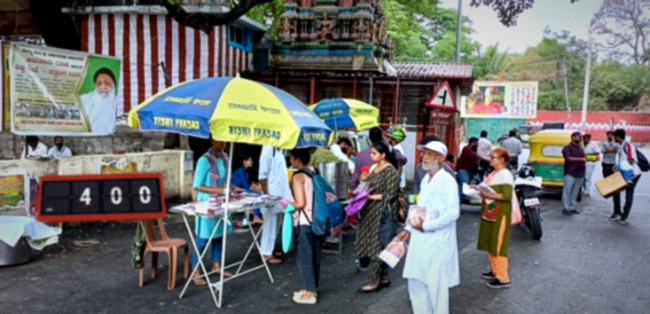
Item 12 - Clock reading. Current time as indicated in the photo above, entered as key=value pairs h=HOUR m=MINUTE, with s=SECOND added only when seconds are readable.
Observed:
h=4 m=0
